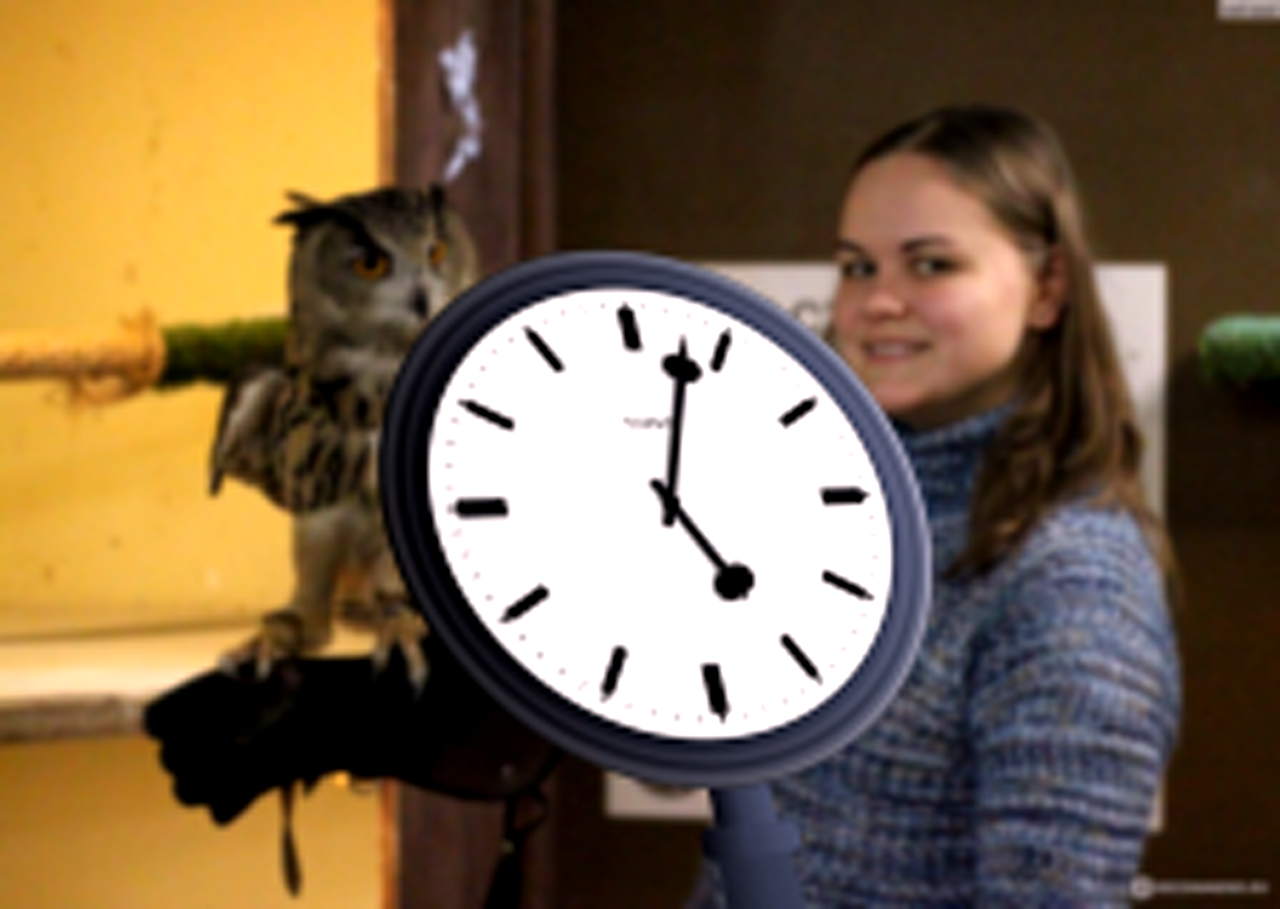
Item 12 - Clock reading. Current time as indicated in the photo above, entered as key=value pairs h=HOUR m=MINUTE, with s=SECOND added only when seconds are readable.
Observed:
h=5 m=3
